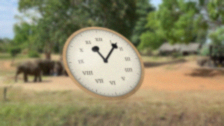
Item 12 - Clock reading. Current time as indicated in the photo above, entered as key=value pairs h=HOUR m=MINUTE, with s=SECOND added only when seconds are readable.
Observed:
h=11 m=7
